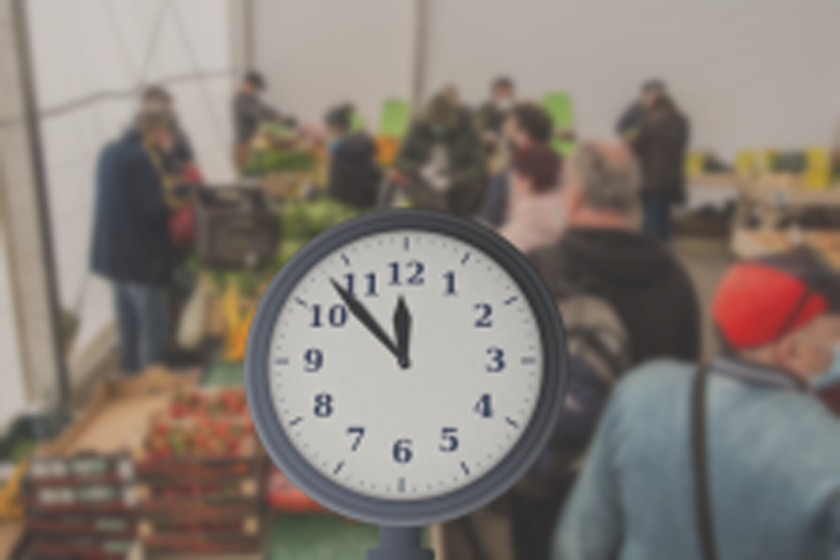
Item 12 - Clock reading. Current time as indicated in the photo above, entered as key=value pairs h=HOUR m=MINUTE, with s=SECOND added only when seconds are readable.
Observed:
h=11 m=53
